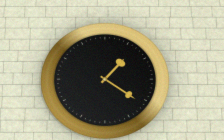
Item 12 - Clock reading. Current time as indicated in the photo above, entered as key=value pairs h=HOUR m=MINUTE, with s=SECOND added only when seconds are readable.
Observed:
h=1 m=21
